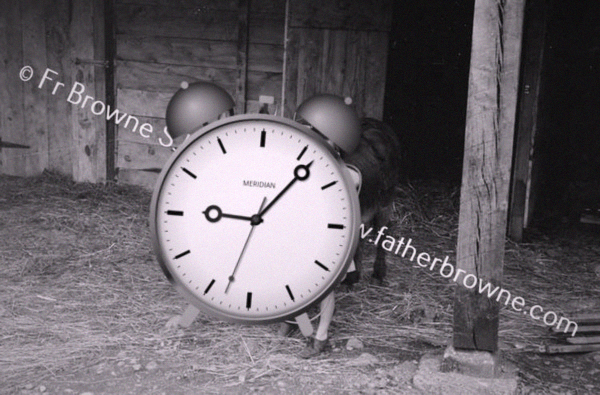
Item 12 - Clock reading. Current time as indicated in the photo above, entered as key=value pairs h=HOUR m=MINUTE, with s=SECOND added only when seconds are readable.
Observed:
h=9 m=6 s=33
